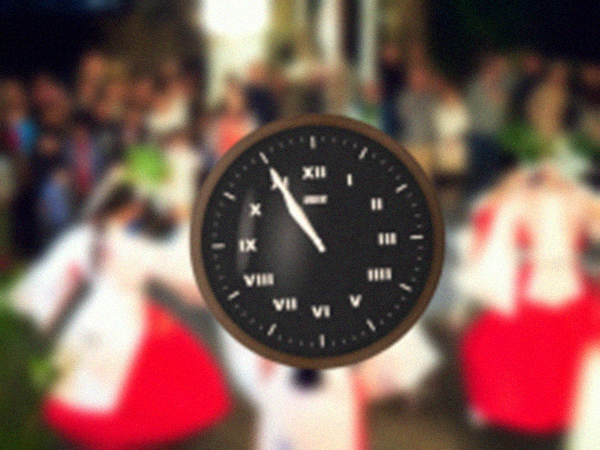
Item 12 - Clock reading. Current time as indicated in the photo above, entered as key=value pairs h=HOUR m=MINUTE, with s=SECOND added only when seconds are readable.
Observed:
h=10 m=55
